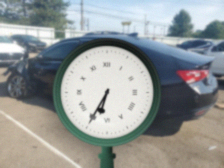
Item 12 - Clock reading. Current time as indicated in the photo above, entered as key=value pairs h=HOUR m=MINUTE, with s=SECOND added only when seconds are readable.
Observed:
h=6 m=35
